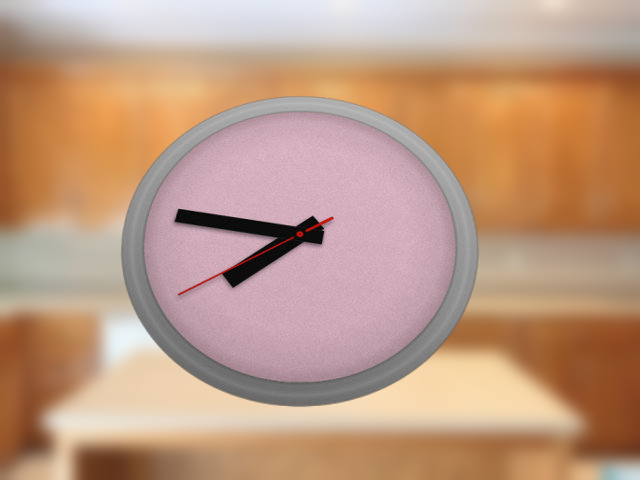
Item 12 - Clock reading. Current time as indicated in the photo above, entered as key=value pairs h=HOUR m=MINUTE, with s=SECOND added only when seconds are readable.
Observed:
h=7 m=46 s=40
